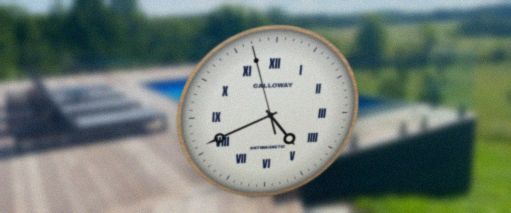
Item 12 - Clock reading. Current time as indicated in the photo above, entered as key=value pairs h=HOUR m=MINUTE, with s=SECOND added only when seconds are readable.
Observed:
h=4 m=40 s=57
